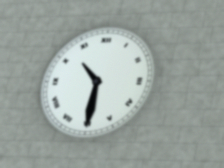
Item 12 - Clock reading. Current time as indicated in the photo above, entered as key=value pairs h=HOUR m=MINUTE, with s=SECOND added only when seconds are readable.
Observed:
h=10 m=30
